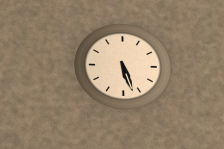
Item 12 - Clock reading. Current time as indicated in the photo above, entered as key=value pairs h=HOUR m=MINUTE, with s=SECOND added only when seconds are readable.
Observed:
h=5 m=27
